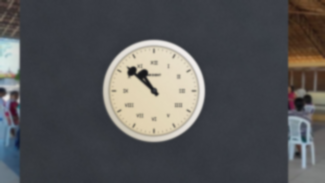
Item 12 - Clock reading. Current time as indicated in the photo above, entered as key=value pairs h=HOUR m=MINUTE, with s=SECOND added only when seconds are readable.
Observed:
h=10 m=52
